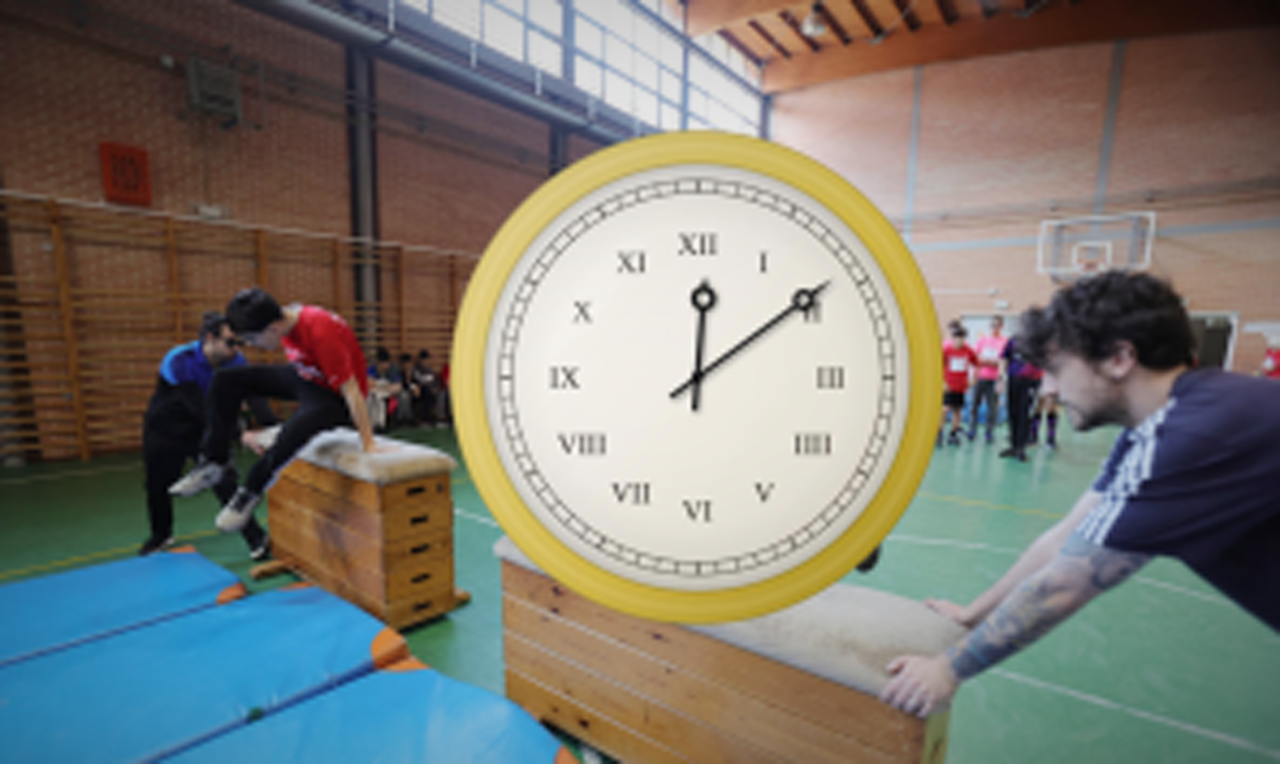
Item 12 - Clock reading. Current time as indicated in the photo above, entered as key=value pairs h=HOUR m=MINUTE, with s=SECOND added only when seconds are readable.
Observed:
h=12 m=9
